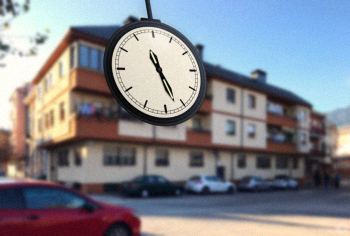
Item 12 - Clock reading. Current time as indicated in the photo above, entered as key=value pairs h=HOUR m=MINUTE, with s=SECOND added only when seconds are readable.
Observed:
h=11 m=27
